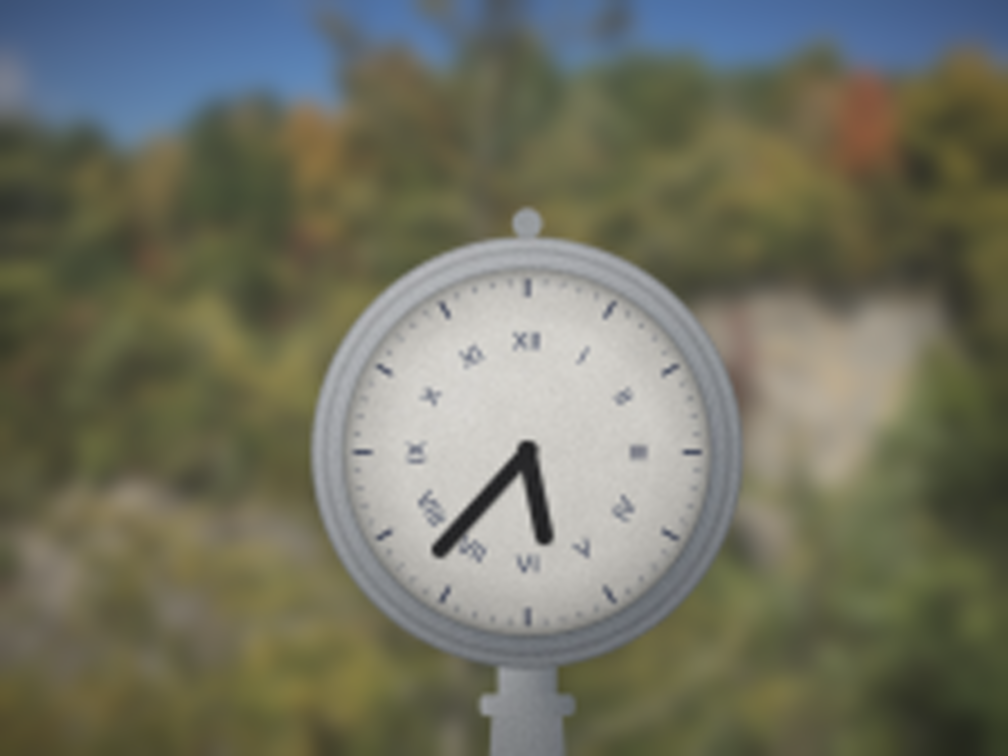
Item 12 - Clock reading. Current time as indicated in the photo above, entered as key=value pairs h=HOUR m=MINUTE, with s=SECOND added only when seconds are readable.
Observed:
h=5 m=37
